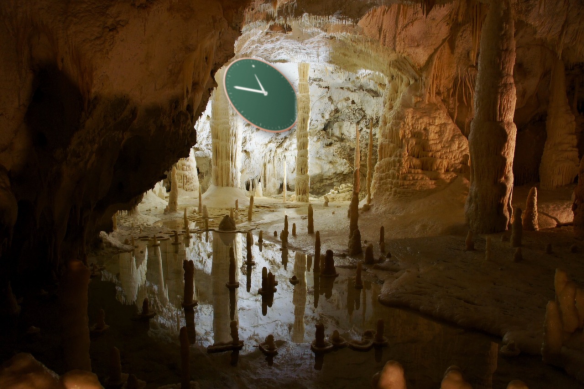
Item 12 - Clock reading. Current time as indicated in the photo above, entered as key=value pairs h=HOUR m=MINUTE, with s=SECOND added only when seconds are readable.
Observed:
h=11 m=47
